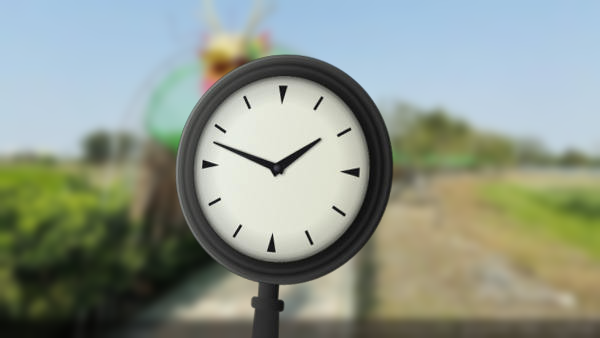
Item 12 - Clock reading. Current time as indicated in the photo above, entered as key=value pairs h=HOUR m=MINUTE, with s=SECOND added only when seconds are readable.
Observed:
h=1 m=48
